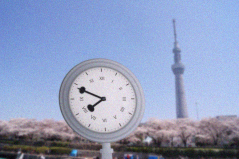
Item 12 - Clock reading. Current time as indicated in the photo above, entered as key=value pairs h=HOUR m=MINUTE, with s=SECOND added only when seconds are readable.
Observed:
h=7 m=49
